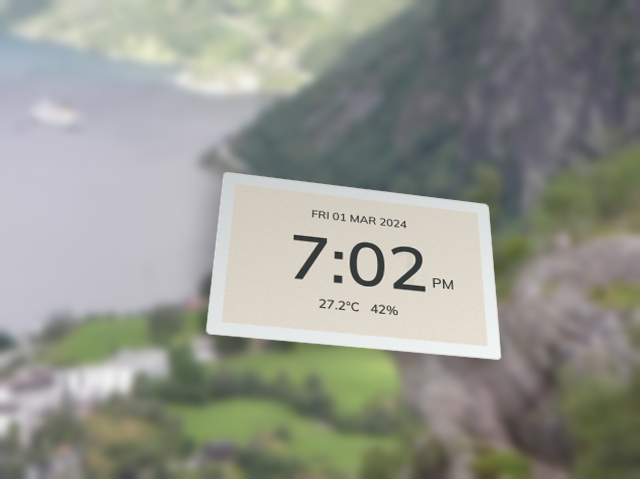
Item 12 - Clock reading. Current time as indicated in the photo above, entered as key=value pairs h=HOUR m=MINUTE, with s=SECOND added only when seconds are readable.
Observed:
h=7 m=2
